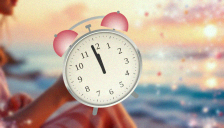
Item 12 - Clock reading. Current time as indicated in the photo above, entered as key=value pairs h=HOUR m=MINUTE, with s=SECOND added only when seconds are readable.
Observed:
h=11 m=59
